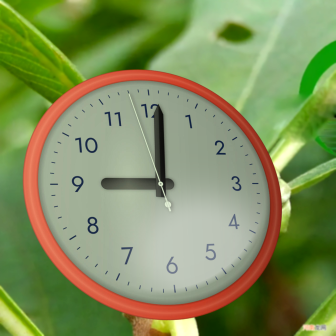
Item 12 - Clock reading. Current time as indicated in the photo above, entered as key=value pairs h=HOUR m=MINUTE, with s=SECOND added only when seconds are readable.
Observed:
h=9 m=0 s=58
